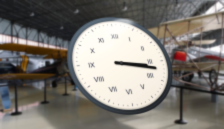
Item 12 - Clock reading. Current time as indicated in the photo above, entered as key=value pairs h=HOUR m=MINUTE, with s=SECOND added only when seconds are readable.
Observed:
h=3 m=17
